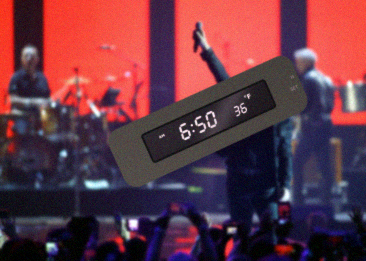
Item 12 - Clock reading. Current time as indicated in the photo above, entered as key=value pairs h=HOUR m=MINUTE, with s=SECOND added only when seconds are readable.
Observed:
h=6 m=50
